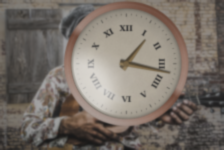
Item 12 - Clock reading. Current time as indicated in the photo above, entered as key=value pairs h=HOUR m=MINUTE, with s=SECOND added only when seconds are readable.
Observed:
h=1 m=17
